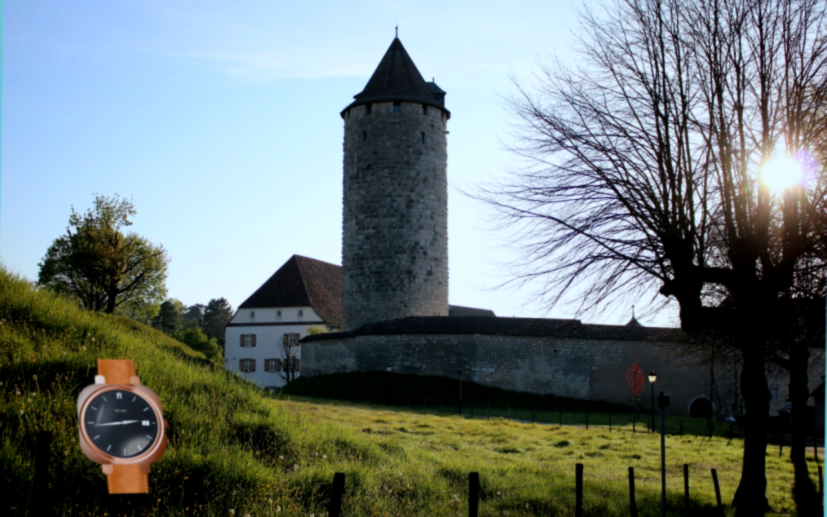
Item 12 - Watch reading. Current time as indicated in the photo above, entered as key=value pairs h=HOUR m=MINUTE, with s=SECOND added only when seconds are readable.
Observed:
h=2 m=44
